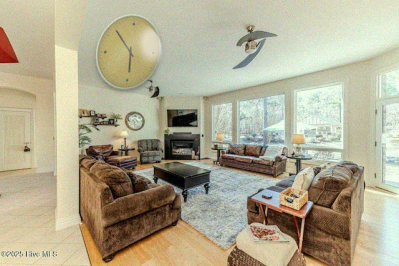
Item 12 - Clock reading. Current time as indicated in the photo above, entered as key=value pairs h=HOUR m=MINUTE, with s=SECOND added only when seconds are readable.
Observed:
h=5 m=53
